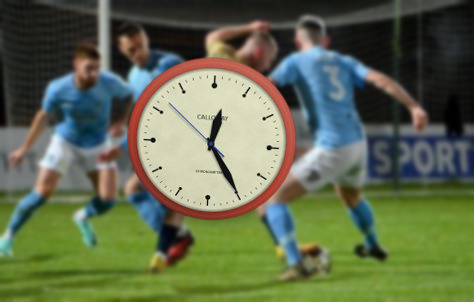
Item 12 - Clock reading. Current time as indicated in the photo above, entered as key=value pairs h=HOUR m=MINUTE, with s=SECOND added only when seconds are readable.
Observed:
h=12 m=24 s=52
